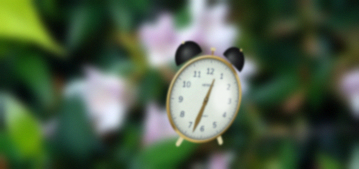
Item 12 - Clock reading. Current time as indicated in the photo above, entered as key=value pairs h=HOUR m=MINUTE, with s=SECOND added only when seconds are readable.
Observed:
h=12 m=33
